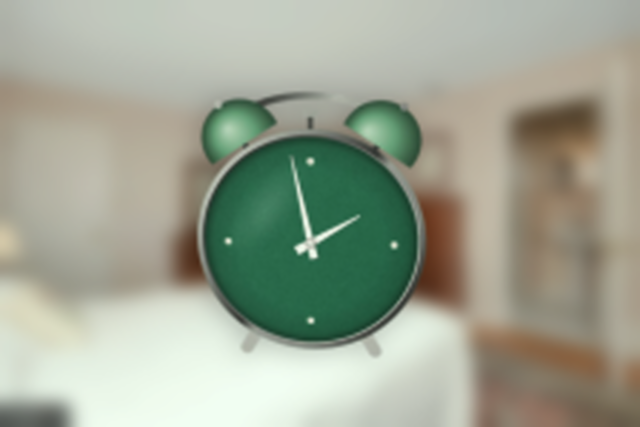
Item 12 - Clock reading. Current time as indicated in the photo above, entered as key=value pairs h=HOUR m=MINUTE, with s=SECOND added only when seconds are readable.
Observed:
h=1 m=58
